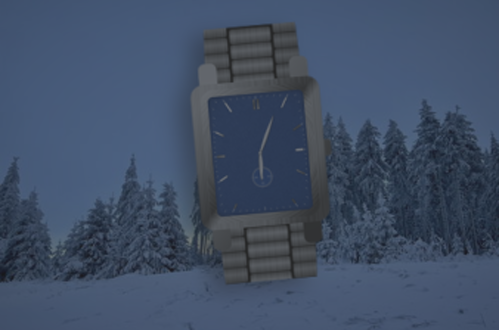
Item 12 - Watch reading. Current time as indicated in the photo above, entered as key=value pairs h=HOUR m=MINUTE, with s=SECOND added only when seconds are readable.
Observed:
h=6 m=4
